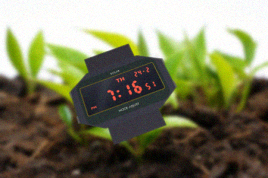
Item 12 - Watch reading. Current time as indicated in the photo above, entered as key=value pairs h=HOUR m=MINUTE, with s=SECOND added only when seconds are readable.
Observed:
h=7 m=16 s=51
